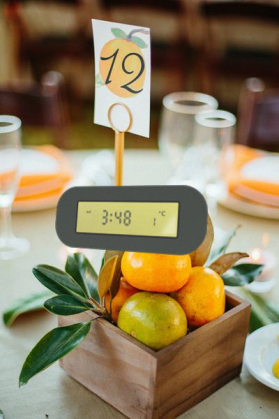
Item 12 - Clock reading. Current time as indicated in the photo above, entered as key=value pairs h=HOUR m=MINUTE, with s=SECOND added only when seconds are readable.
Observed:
h=3 m=48
